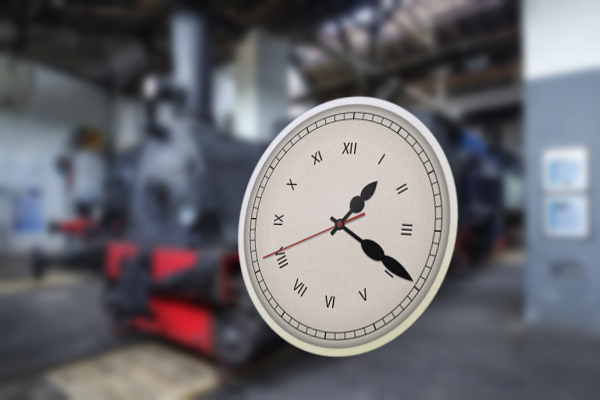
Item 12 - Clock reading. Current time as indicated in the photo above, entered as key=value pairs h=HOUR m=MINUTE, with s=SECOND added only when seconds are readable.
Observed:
h=1 m=19 s=41
